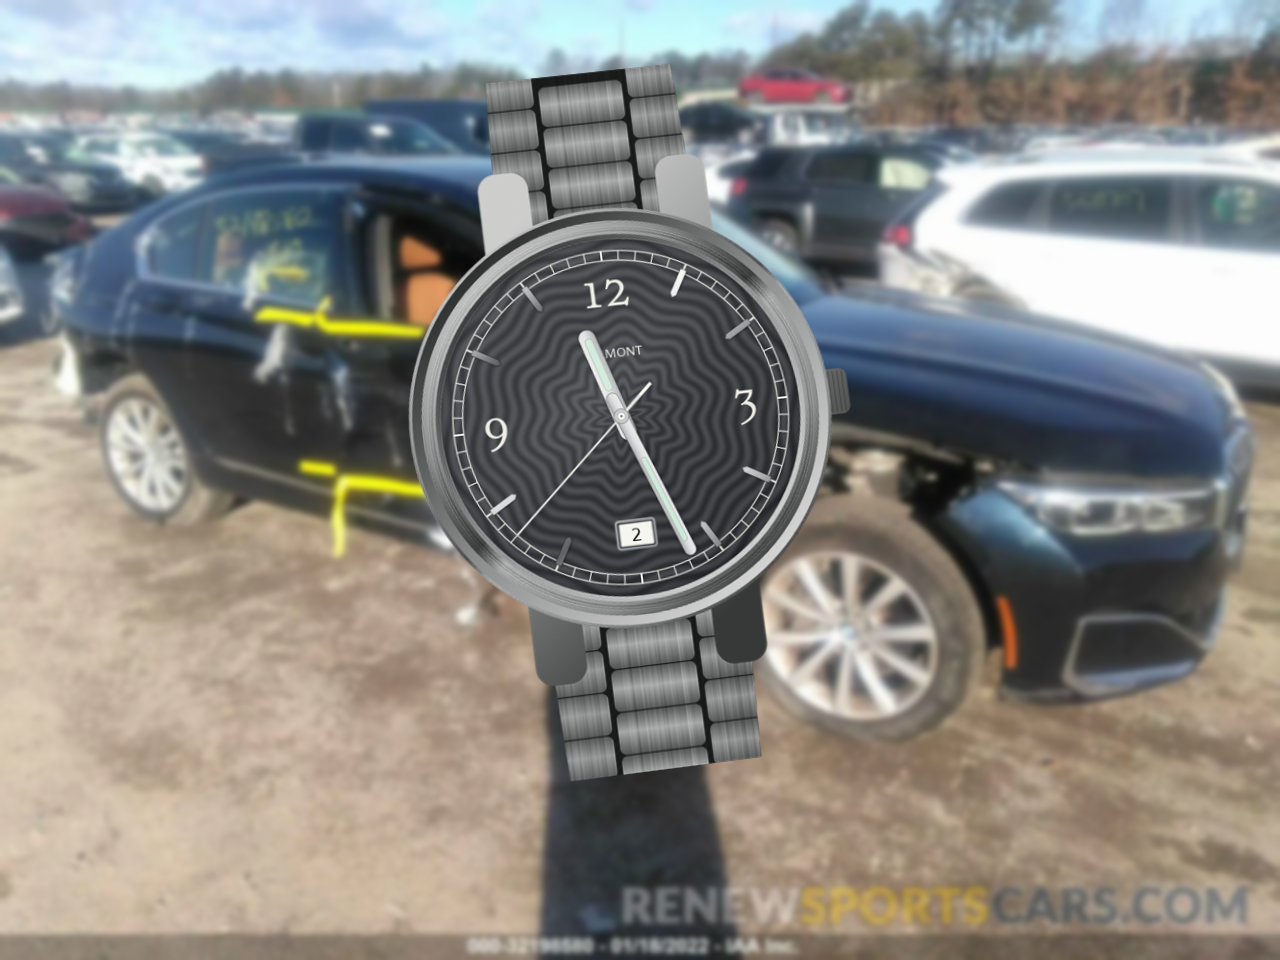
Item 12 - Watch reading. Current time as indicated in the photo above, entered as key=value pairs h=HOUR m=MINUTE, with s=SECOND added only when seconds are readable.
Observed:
h=11 m=26 s=38
